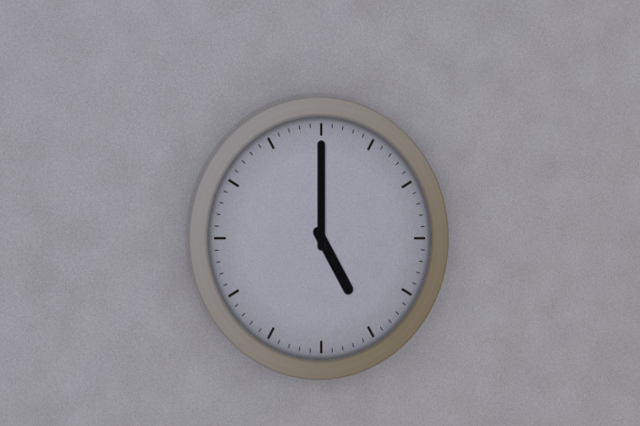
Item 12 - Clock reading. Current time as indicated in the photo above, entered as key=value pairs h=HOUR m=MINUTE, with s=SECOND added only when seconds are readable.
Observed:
h=5 m=0
